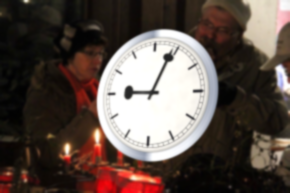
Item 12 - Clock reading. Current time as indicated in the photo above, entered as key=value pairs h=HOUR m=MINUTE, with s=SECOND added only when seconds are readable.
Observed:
h=9 m=4
